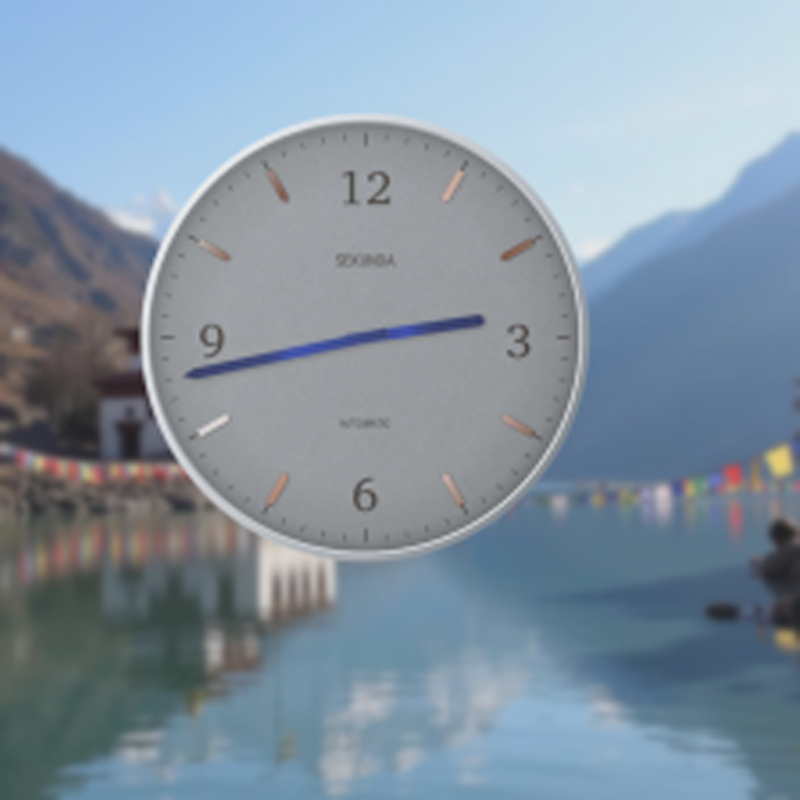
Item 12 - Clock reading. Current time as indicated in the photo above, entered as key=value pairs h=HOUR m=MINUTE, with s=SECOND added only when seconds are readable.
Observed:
h=2 m=43
